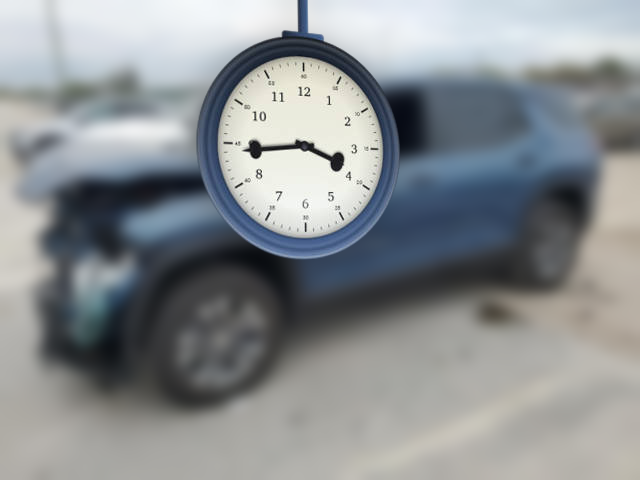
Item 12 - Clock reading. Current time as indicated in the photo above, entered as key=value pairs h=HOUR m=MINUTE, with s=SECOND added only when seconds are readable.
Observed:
h=3 m=44
